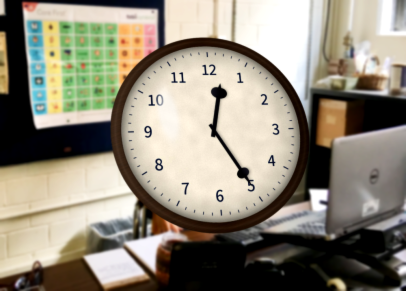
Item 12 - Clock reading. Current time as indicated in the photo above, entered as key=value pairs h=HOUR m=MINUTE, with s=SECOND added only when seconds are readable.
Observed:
h=12 m=25
